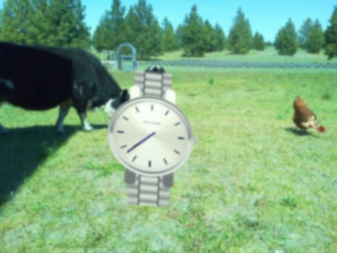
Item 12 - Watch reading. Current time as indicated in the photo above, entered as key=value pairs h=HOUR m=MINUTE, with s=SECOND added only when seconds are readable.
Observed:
h=7 m=38
